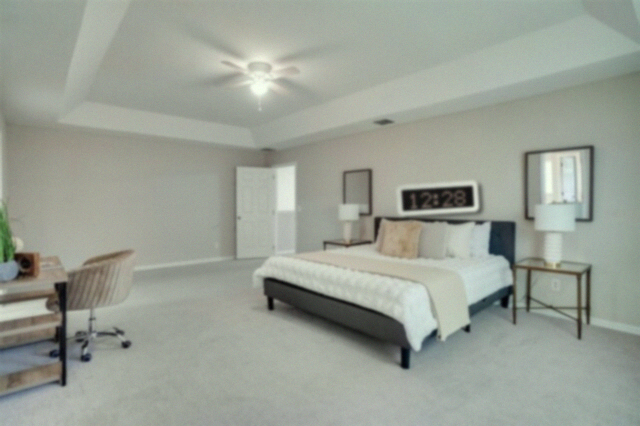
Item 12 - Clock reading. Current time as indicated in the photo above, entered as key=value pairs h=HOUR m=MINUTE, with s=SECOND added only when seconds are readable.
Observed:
h=12 m=28
